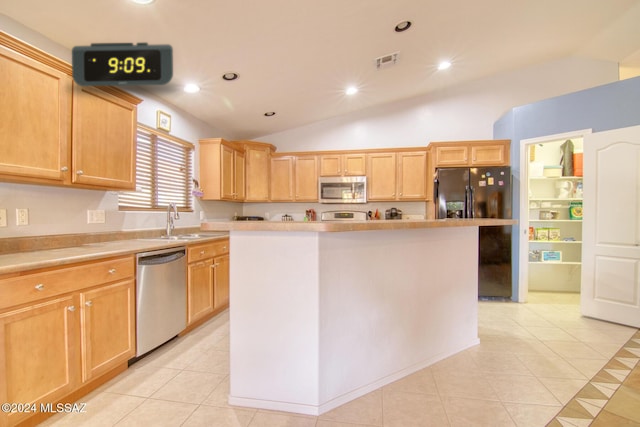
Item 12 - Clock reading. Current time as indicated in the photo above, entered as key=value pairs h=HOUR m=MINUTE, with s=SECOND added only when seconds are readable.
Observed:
h=9 m=9
